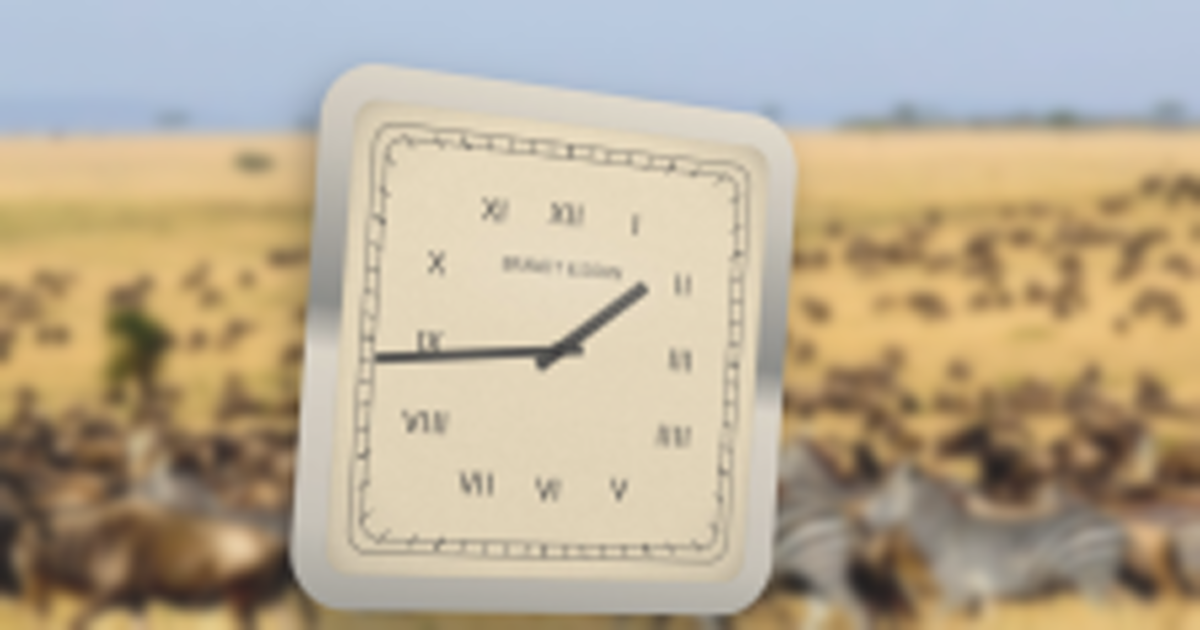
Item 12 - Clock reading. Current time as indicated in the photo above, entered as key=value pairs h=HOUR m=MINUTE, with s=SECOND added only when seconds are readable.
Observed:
h=1 m=44
